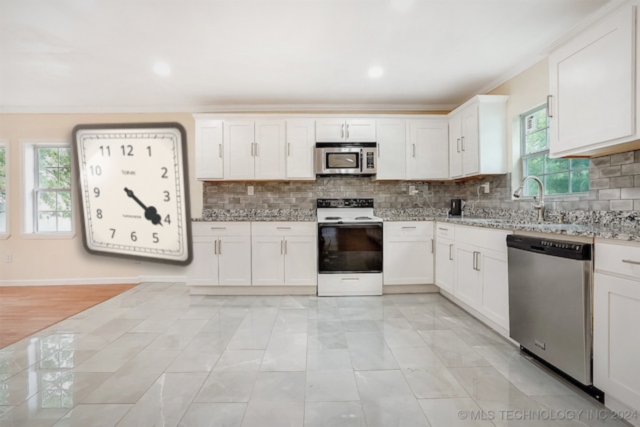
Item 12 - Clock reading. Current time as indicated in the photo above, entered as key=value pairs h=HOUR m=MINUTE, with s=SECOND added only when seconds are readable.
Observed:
h=4 m=22
